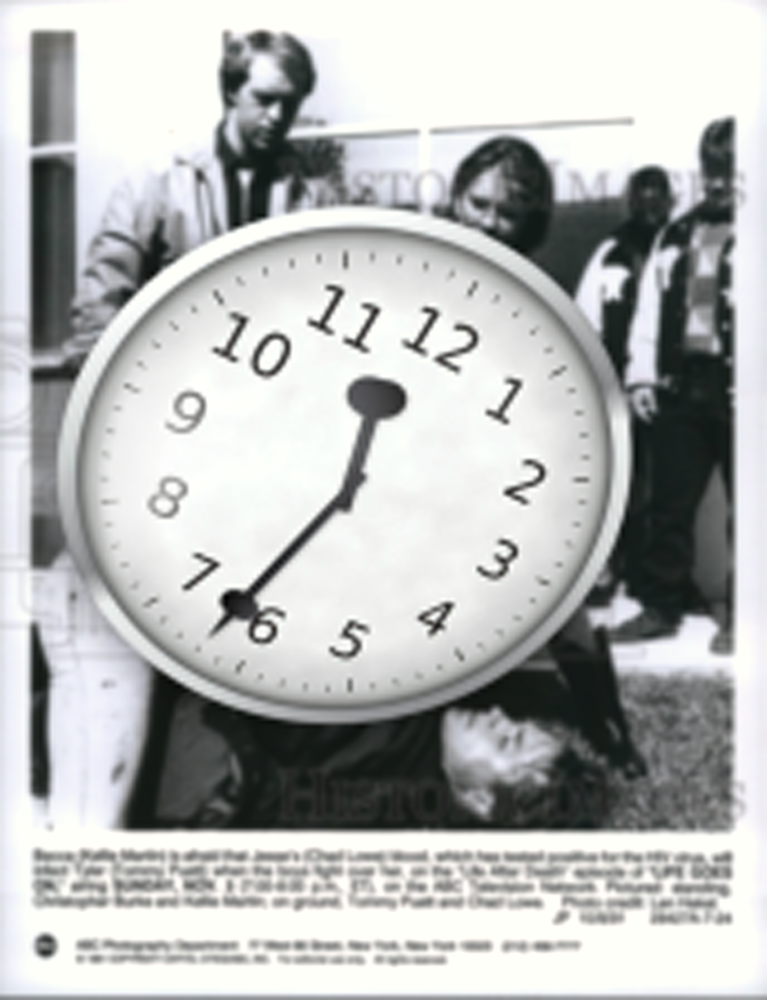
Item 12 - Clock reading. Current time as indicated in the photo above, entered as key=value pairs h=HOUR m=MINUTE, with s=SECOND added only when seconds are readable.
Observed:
h=11 m=32
